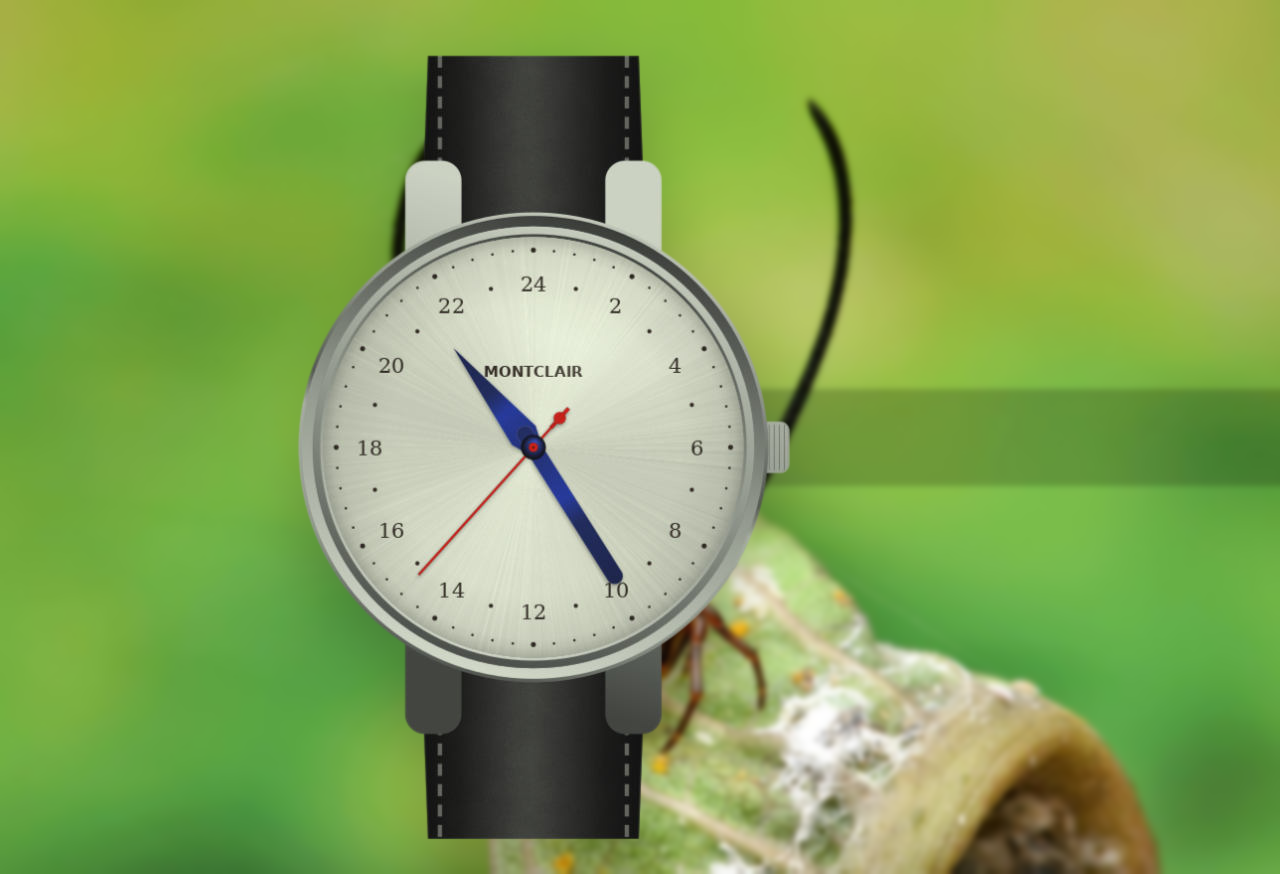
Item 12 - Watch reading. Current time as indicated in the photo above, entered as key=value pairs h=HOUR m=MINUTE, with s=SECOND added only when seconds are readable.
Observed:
h=21 m=24 s=37
